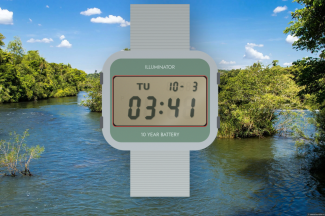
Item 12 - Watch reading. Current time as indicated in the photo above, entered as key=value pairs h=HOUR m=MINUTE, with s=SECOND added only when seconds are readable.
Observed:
h=3 m=41
